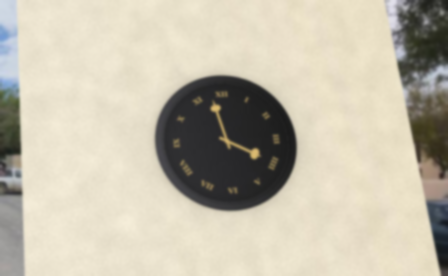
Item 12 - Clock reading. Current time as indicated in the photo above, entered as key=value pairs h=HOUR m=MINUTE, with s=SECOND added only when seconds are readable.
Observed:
h=3 m=58
